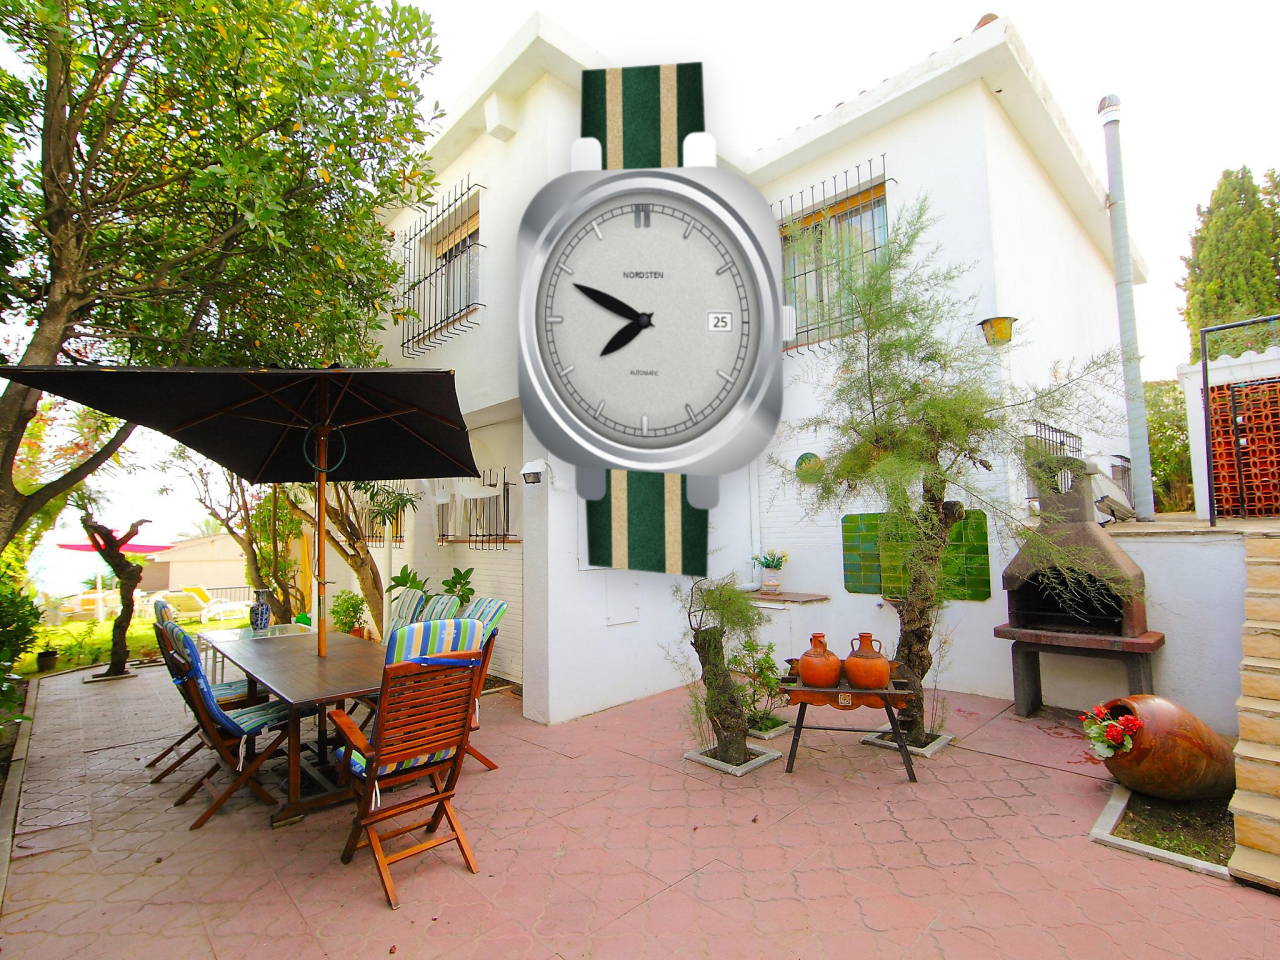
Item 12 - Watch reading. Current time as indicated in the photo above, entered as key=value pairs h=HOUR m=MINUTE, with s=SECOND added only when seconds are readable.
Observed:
h=7 m=49
